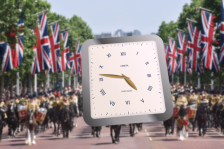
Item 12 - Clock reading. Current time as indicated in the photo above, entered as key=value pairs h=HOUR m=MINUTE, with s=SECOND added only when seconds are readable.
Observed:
h=4 m=47
